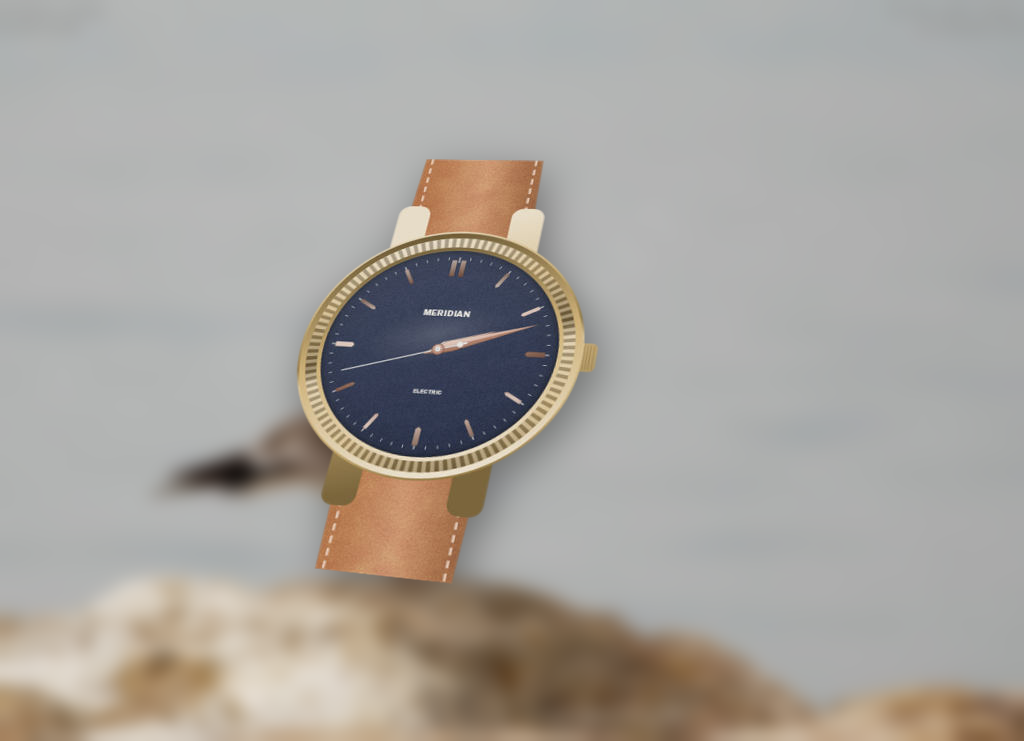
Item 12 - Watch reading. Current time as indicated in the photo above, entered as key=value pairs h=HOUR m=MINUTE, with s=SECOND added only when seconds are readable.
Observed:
h=2 m=11 s=42
